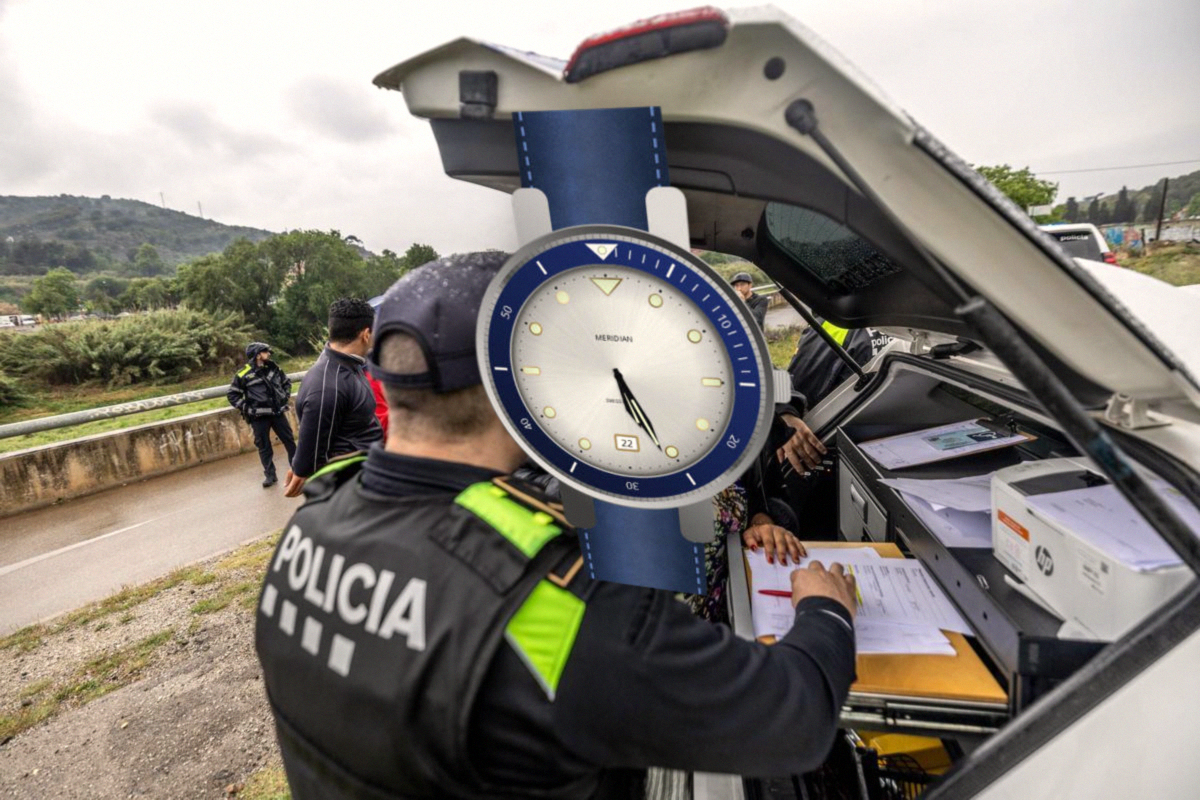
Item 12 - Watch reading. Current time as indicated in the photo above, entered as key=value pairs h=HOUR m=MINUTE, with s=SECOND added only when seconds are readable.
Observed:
h=5 m=26
